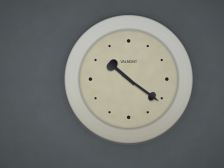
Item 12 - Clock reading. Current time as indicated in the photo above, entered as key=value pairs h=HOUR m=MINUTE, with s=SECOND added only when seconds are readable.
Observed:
h=10 m=21
